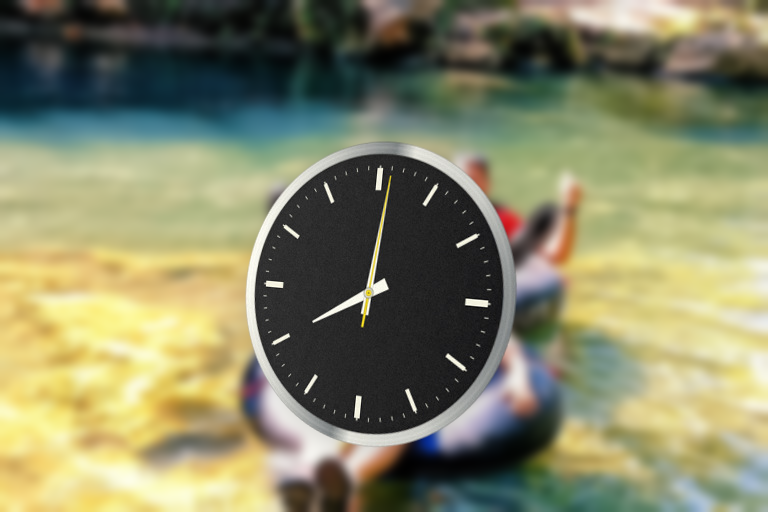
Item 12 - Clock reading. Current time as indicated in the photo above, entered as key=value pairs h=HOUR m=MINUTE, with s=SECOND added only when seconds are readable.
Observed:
h=8 m=1 s=1
